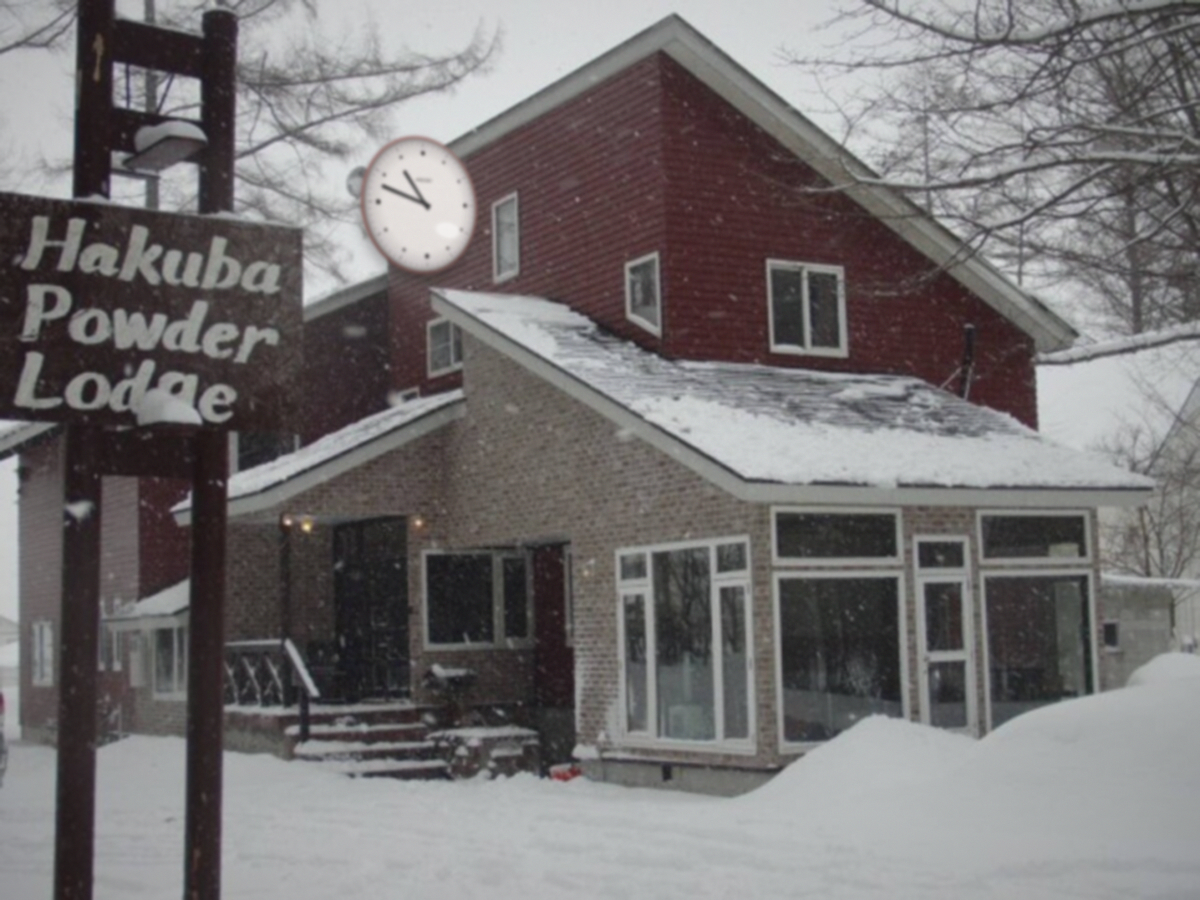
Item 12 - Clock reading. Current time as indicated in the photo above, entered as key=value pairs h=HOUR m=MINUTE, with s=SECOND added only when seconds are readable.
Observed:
h=10 m=48
